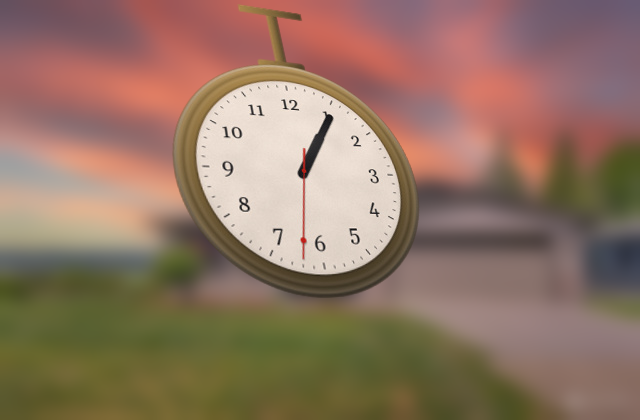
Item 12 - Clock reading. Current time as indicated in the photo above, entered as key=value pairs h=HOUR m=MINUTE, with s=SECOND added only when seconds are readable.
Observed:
h=1 m=5 s=32
